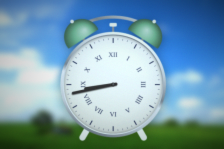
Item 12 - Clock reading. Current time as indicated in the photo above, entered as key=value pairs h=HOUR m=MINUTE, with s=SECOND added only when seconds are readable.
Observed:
h=8 m=43
